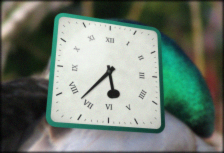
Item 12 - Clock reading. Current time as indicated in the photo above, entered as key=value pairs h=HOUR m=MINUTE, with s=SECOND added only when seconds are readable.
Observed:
h=5 m=37
